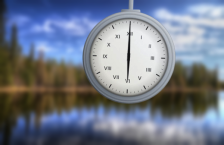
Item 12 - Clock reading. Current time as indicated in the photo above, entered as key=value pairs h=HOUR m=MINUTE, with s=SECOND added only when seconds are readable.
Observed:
h=6 m=0
